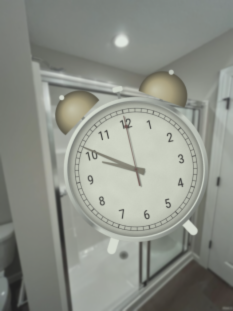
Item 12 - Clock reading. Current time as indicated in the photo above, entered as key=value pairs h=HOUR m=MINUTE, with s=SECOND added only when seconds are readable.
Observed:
h=9 m=51 s=0
